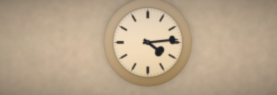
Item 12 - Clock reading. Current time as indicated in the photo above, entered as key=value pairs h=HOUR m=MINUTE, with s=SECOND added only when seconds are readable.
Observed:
h=4 m=14
